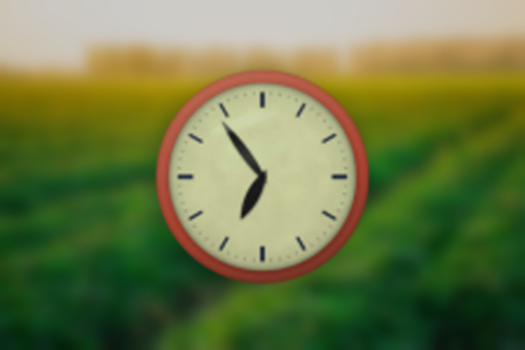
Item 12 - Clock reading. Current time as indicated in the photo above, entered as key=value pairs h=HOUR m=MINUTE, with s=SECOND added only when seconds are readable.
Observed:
h=6 m=54
